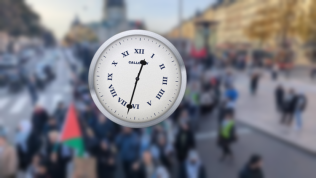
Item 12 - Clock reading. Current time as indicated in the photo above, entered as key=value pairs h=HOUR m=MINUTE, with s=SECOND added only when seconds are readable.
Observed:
h=12 m=32
